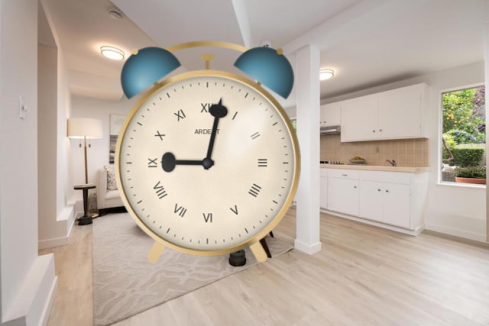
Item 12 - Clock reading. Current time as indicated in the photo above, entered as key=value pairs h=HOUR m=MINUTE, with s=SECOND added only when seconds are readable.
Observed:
h=9 m=2
